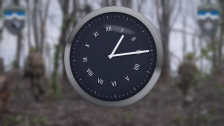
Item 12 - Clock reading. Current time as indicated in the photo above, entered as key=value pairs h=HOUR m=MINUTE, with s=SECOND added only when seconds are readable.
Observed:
h=1 m=15
